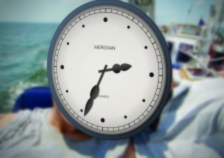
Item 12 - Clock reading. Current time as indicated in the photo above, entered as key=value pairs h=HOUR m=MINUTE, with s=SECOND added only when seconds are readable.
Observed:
h=2 m=34
